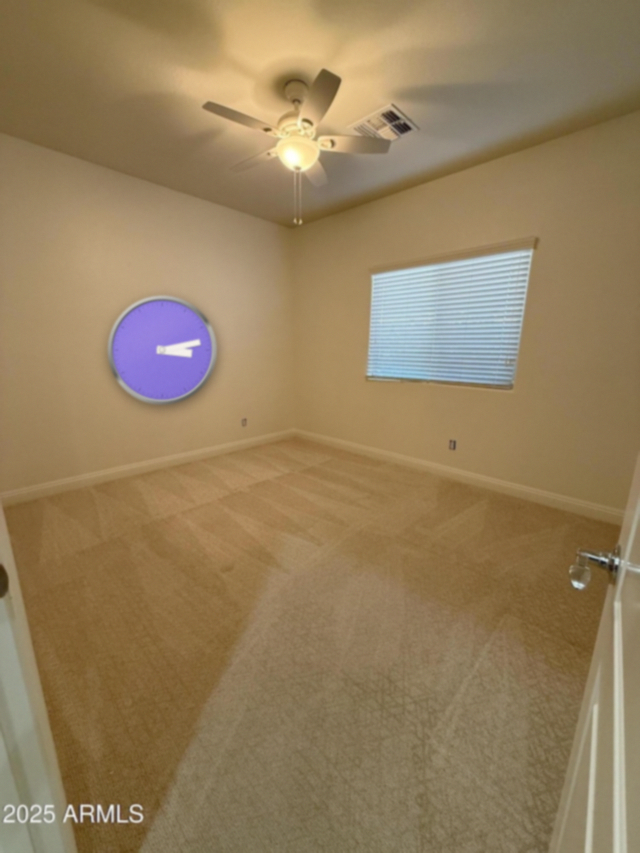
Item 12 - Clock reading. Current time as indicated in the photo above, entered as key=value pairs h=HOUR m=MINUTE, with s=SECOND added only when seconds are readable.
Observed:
h=3 m=13
